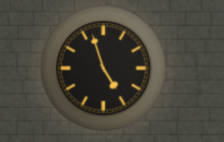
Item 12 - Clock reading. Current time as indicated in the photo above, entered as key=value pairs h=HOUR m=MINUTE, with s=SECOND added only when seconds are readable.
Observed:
h=4 m=57
